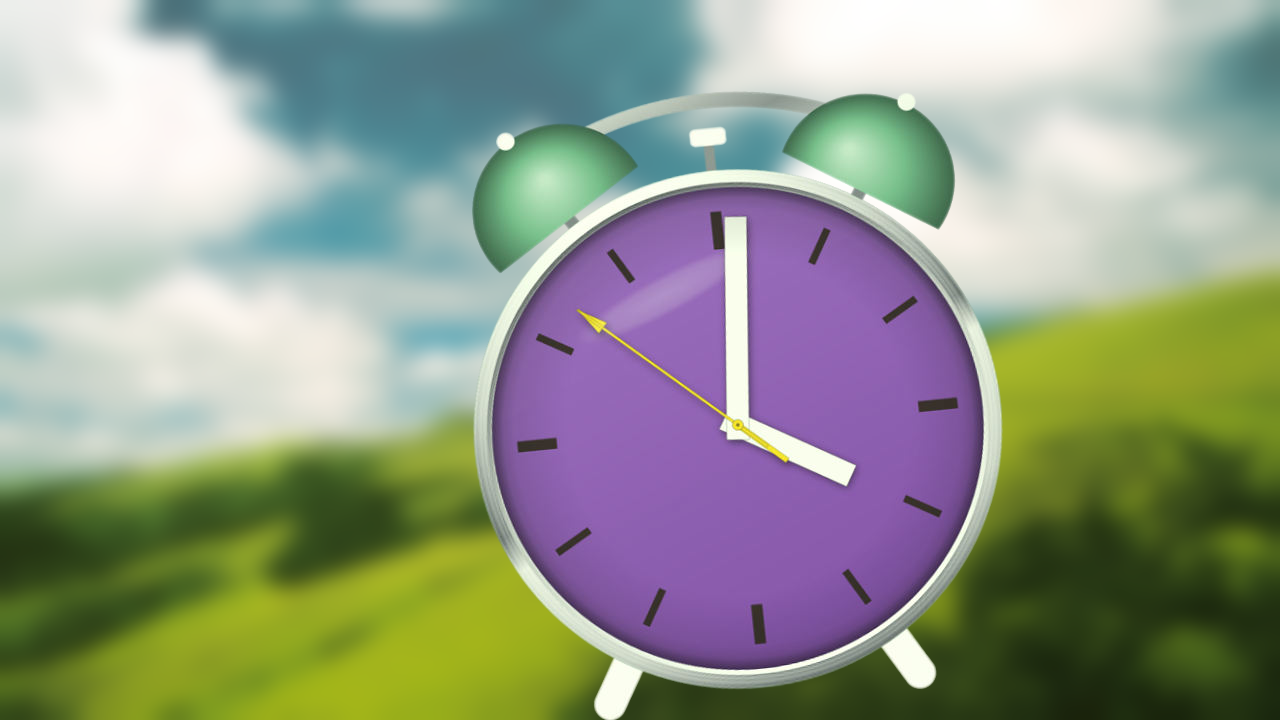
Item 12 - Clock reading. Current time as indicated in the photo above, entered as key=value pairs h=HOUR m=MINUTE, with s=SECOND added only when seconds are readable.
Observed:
h=4 m=0 s=52
